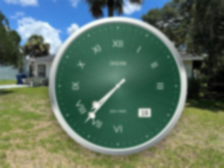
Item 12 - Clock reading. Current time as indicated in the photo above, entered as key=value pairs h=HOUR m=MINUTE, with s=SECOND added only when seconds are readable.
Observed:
h=7 m=37
